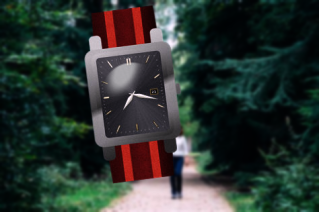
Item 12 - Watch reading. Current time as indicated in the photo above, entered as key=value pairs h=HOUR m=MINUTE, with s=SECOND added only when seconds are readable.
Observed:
h=7 m=18
